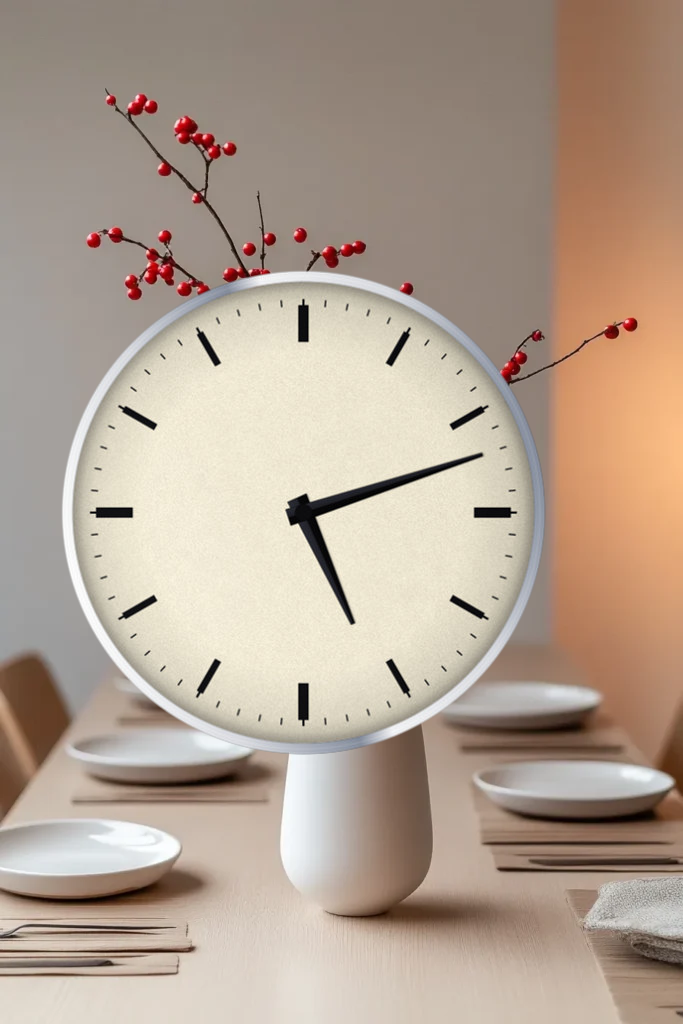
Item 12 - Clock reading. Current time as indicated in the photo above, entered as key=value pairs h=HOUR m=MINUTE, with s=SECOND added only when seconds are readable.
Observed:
h=5 m=12
